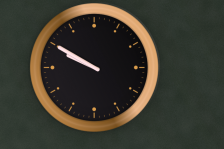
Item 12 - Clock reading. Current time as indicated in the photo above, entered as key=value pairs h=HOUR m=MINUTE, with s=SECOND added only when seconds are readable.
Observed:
h=9 m=50
